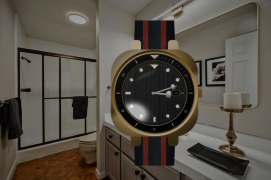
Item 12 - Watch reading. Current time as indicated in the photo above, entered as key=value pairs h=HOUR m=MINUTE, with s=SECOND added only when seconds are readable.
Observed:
h=3 m=12
